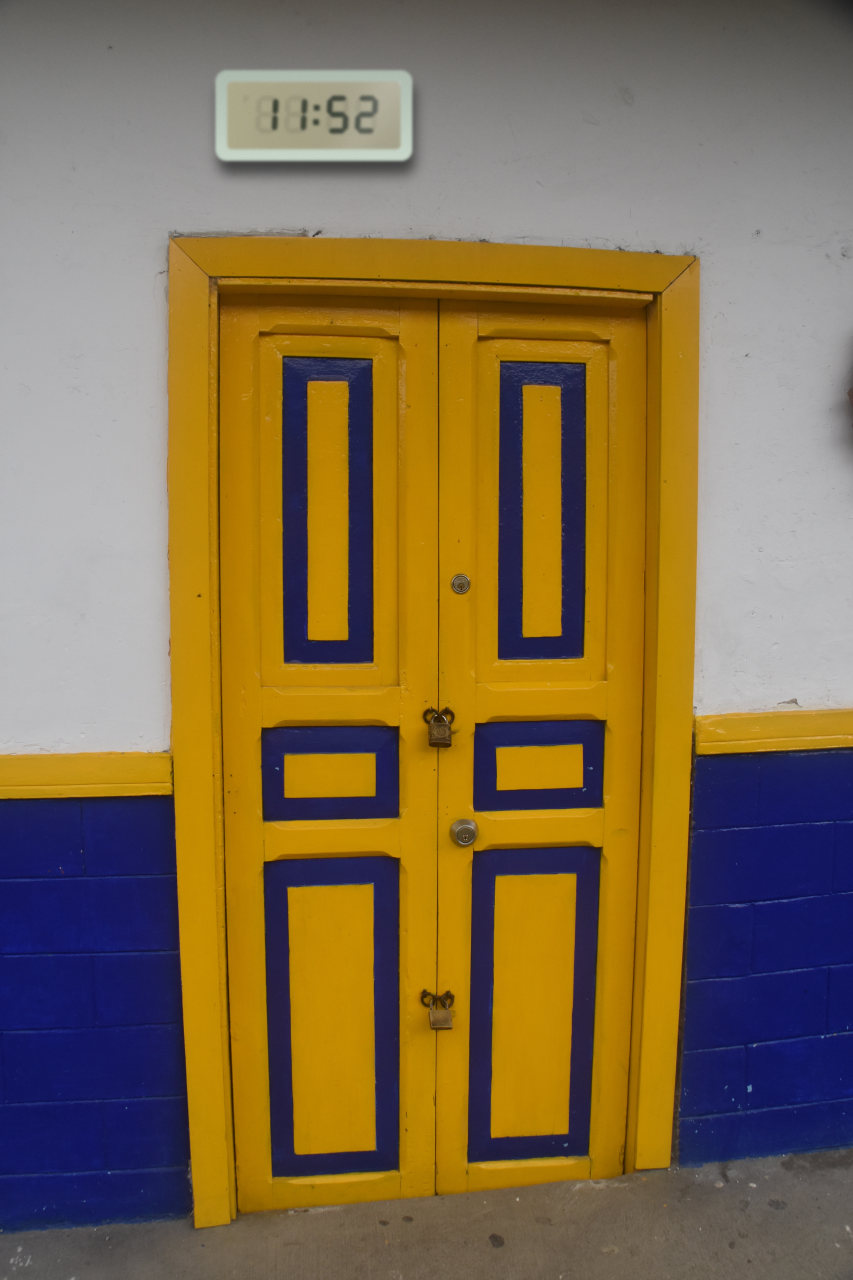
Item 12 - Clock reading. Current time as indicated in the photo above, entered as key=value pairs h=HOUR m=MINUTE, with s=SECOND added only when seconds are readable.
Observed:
h=11 m=52
